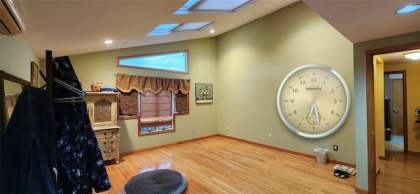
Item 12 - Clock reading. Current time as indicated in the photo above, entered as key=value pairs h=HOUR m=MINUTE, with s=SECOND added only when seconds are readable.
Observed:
h=6 m=28
